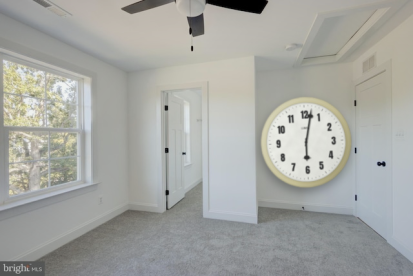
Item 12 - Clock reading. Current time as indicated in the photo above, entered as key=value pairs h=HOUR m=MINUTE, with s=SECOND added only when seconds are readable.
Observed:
h=6 m=2
